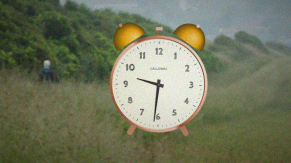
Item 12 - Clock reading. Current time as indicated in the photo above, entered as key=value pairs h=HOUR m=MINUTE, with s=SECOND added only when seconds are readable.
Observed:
h=9 m=31
